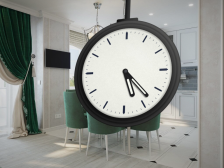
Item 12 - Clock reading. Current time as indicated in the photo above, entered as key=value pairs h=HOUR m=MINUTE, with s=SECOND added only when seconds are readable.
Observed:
h=5 m=23
